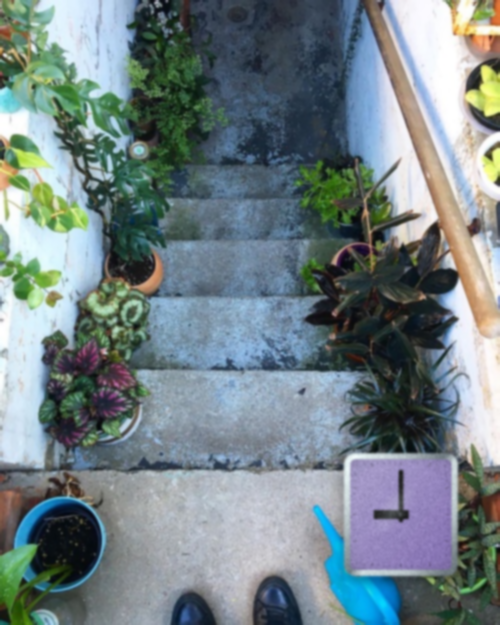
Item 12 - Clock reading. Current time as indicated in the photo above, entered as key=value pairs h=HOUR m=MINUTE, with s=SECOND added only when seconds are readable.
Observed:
h=9 m=0
